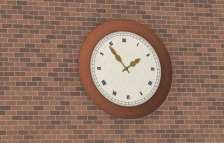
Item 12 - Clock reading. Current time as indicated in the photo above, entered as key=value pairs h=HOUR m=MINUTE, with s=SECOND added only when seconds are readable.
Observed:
h=1 m=54
